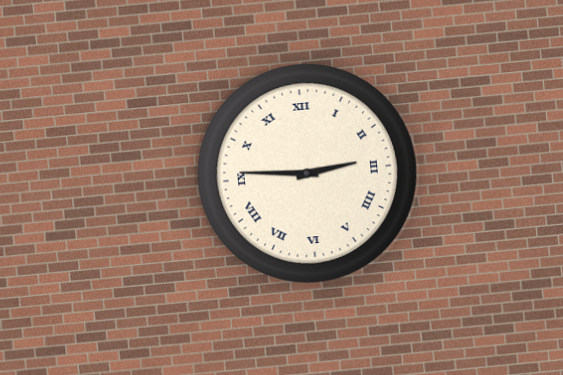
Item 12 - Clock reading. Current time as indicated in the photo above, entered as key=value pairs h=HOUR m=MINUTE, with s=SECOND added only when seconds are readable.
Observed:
h=2 m=46
